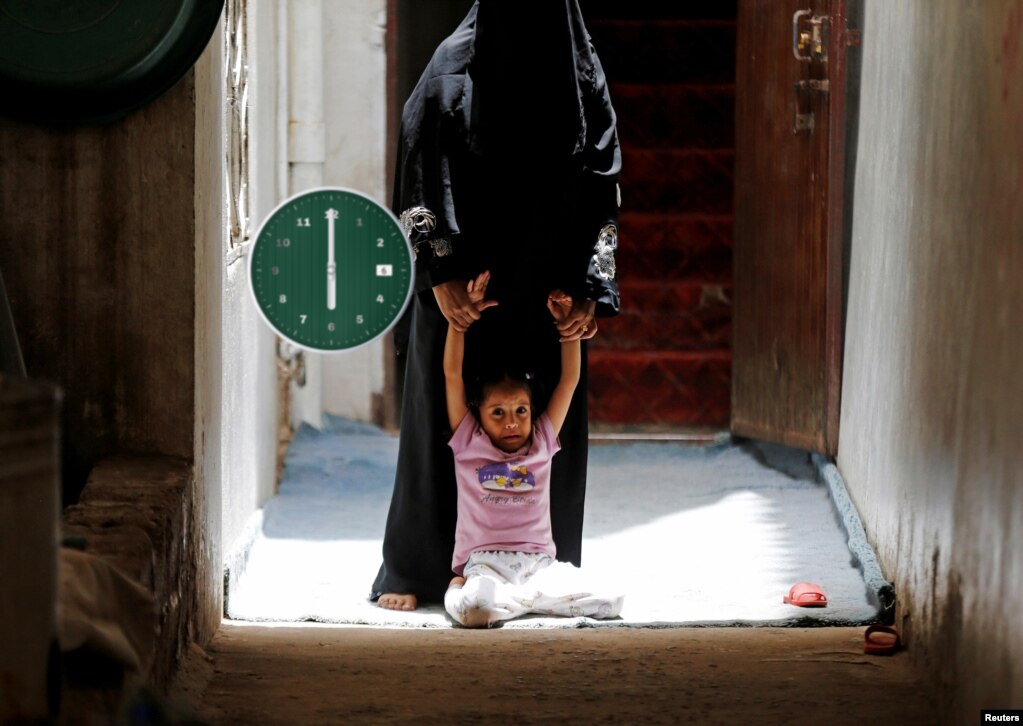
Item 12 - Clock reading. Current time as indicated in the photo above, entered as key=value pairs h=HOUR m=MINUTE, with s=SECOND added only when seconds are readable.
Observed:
h=6 m=0
